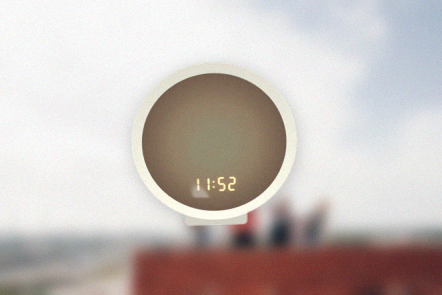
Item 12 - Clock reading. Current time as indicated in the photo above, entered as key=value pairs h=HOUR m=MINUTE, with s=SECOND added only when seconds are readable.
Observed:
h=11 m=52
